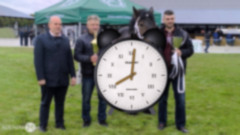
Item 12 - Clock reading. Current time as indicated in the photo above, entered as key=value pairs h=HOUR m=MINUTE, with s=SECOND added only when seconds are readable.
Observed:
h=8 m=1
